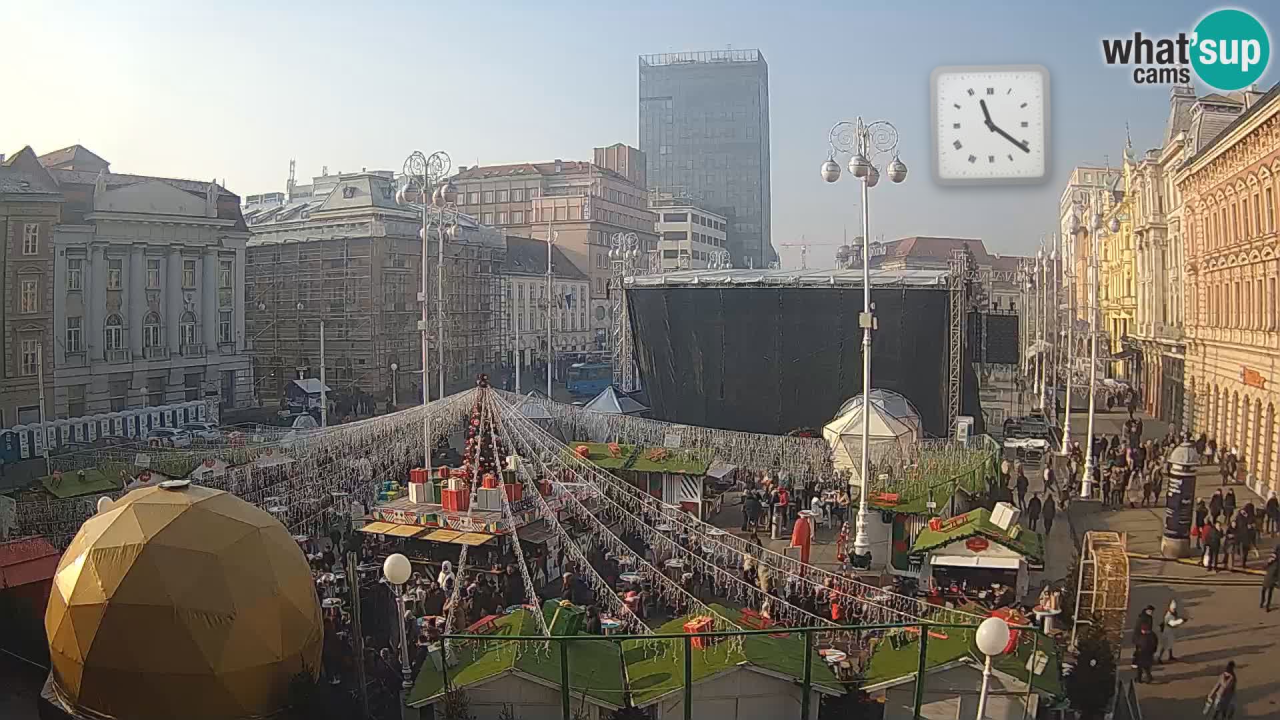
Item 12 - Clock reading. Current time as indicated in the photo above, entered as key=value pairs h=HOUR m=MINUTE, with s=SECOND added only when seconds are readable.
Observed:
h=11 m=21
